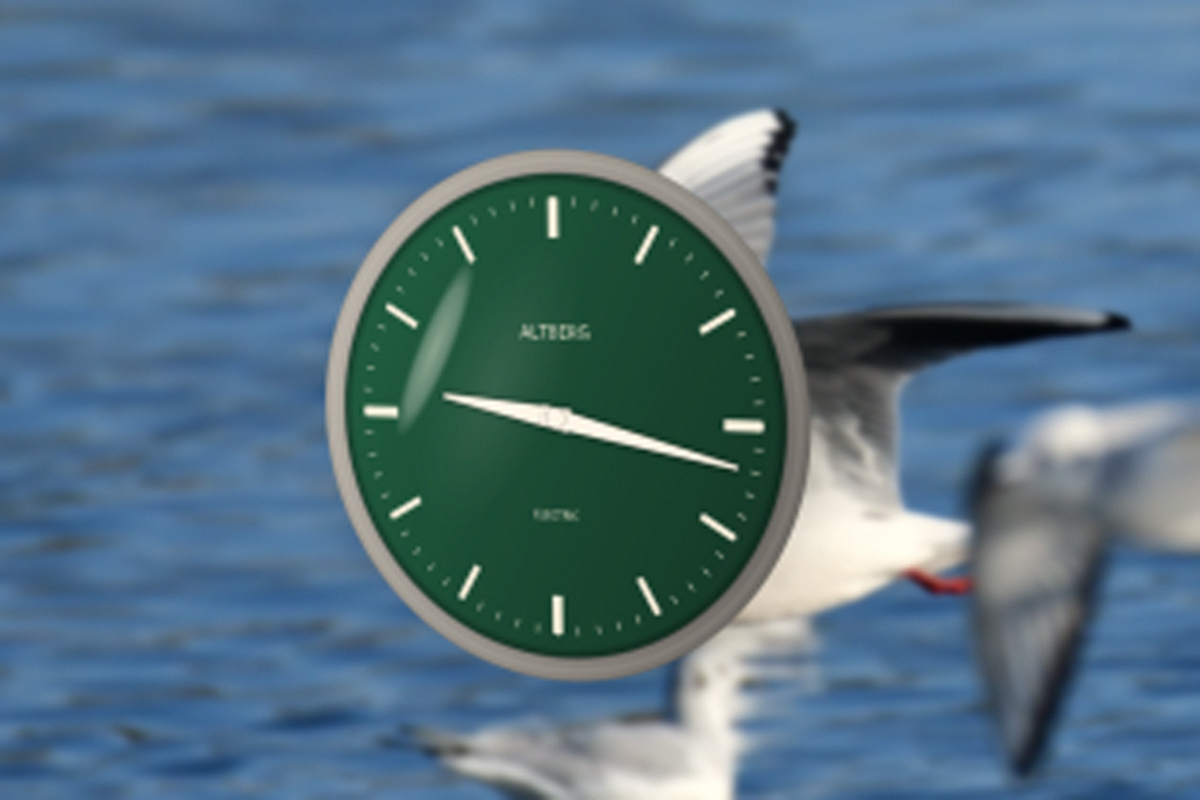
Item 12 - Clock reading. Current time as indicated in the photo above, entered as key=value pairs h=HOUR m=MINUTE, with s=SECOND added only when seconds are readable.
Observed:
h=9 m=17
